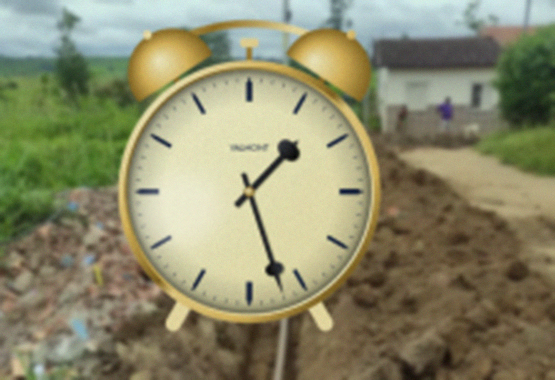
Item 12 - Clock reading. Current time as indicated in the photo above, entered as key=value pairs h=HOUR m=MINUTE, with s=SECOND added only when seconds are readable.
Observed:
h=1 m=27
